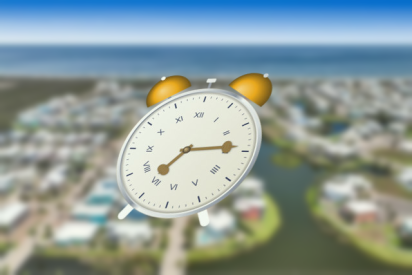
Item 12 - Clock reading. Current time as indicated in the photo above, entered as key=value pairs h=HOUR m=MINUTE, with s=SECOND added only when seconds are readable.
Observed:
h=7 m=14
